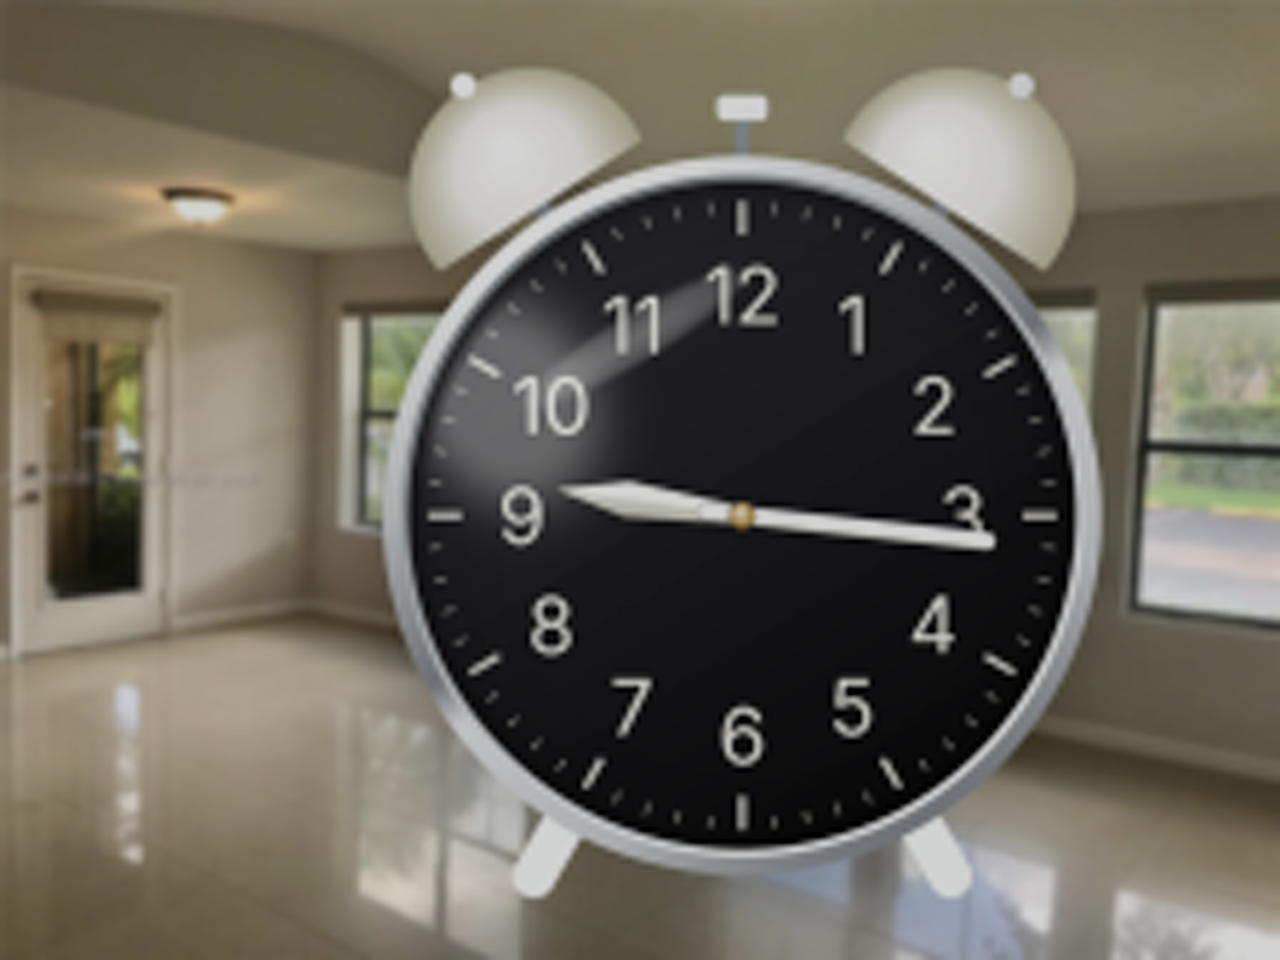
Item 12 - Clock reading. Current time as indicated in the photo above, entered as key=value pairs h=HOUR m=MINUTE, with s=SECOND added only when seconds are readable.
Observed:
h=9 m=16
